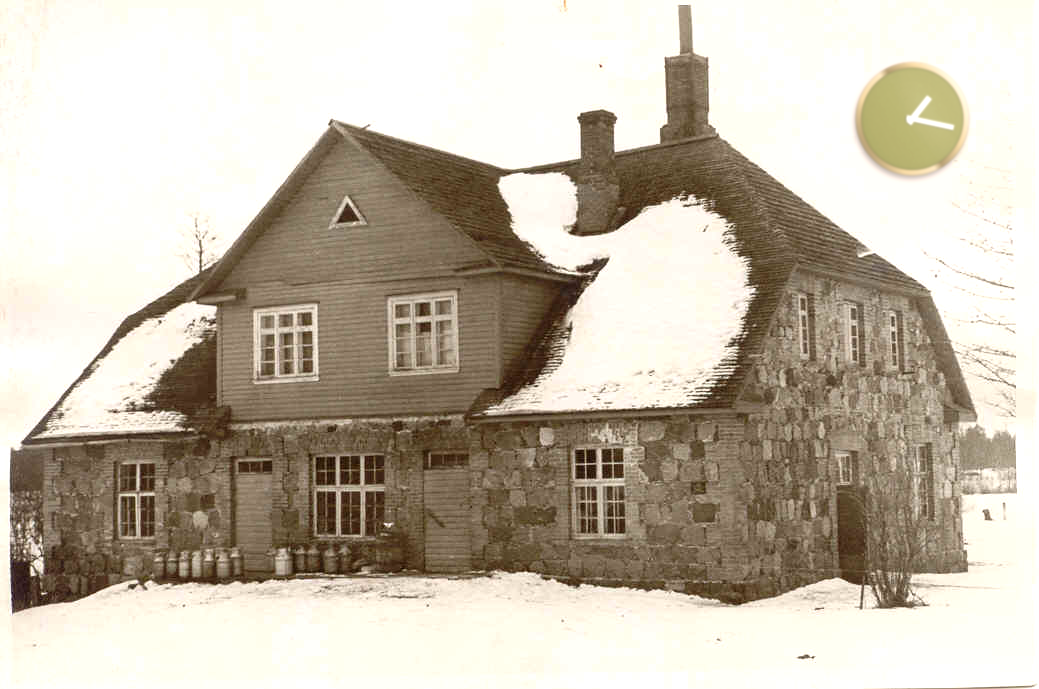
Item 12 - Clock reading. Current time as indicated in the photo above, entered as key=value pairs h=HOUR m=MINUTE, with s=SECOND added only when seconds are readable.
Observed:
h=1 m=17
